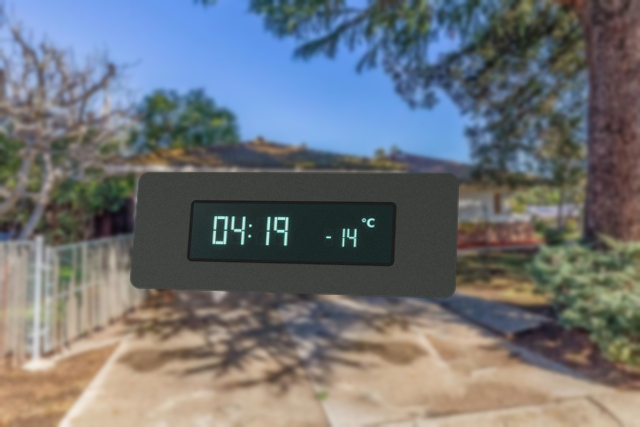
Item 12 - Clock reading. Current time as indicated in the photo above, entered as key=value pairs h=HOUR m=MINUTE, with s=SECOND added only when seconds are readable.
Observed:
h=4 m=19
